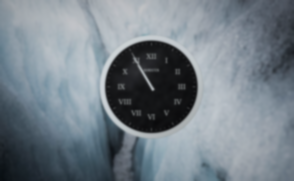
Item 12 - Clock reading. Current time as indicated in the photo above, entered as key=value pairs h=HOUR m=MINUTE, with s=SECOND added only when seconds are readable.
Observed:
h=10 m=55
